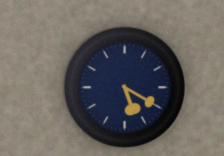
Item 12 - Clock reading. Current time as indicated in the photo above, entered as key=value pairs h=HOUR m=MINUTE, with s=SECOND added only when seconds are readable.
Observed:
h=5 m=20
